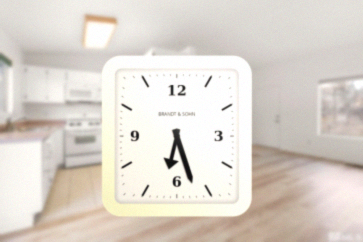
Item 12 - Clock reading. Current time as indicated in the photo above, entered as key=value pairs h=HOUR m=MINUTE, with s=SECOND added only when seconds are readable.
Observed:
h=6 m=27
